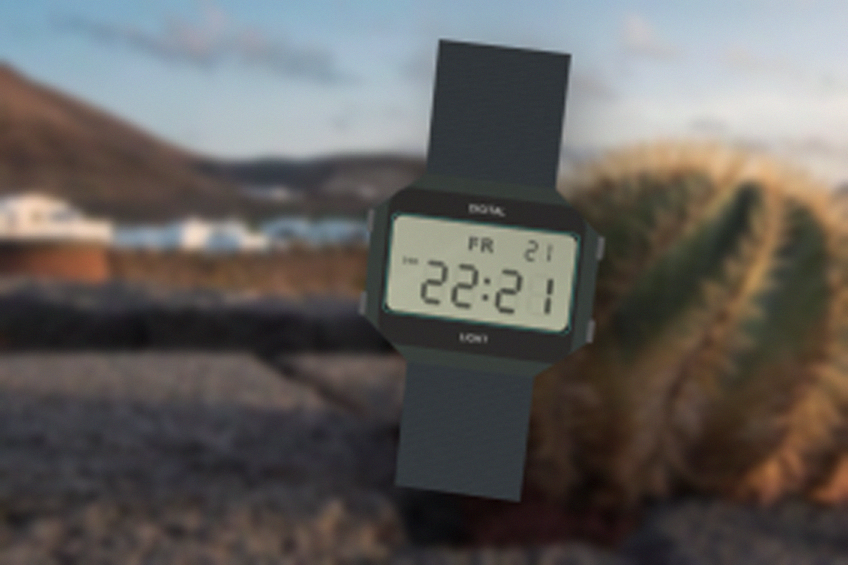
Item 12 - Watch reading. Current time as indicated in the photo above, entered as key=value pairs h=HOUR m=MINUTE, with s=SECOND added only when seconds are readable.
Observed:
h=22 m=21
